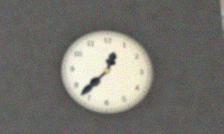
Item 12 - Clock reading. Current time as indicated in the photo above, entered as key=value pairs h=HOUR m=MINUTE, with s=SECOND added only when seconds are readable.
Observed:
h=12 m=37
